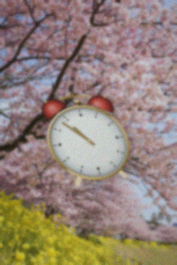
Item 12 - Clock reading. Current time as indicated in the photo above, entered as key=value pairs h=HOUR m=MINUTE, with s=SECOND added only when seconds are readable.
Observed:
h=10 m=53
